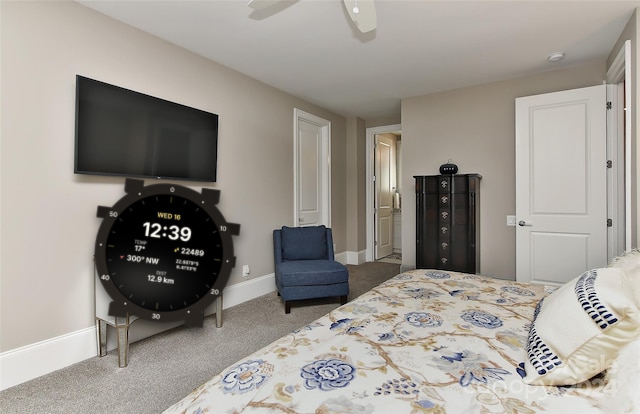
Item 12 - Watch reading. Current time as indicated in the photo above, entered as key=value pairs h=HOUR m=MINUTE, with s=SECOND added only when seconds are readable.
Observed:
h=12 m=39
